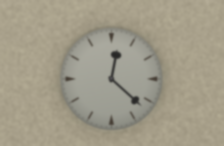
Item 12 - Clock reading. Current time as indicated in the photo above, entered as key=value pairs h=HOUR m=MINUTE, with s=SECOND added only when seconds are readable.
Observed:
h=12 m=22
